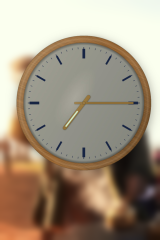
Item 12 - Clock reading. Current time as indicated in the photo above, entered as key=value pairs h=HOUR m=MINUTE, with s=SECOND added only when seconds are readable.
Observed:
h=7 m=15
